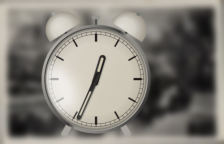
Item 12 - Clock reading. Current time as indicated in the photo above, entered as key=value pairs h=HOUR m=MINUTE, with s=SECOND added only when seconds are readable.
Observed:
h=12 m=34
